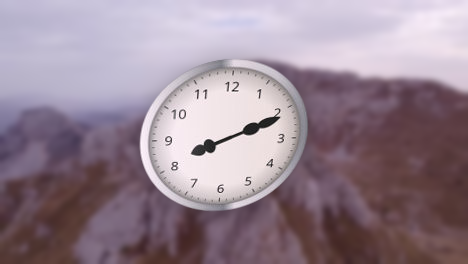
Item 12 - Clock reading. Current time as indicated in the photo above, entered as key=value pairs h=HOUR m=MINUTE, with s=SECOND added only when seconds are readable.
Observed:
h=8 m=11
